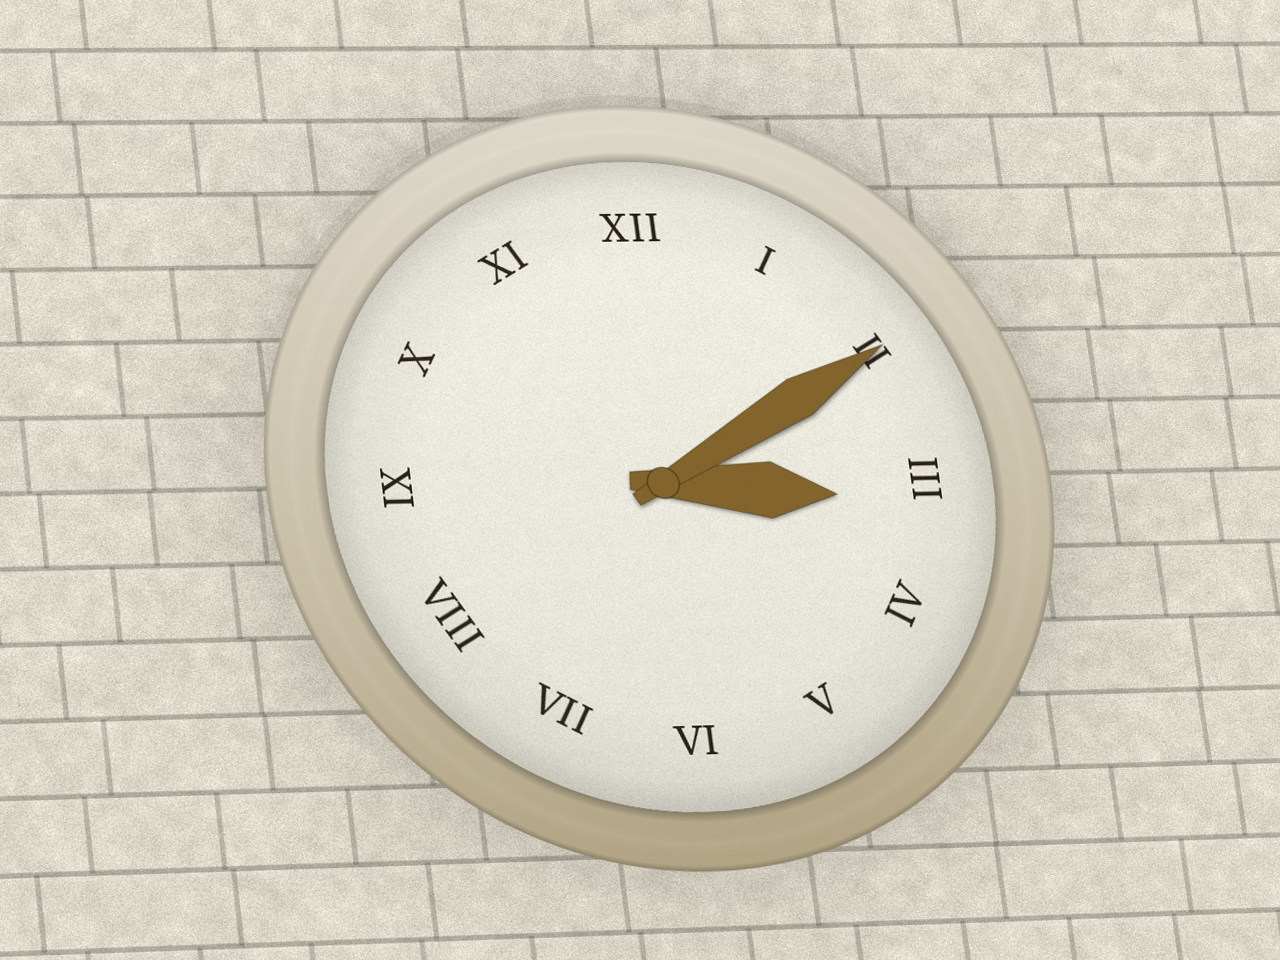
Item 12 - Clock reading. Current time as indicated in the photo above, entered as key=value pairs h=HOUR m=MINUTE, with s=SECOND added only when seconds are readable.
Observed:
h=3 m=10
